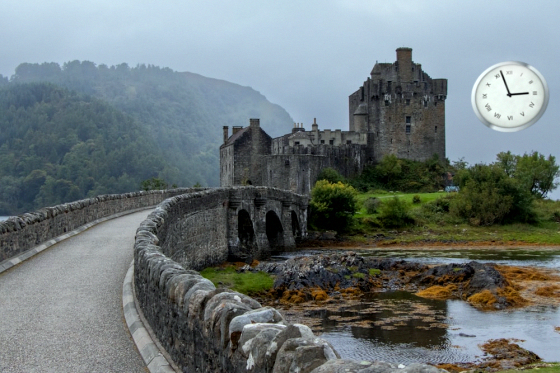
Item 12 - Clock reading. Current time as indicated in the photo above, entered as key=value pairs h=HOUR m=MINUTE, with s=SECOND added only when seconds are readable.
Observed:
h=2 m=57
